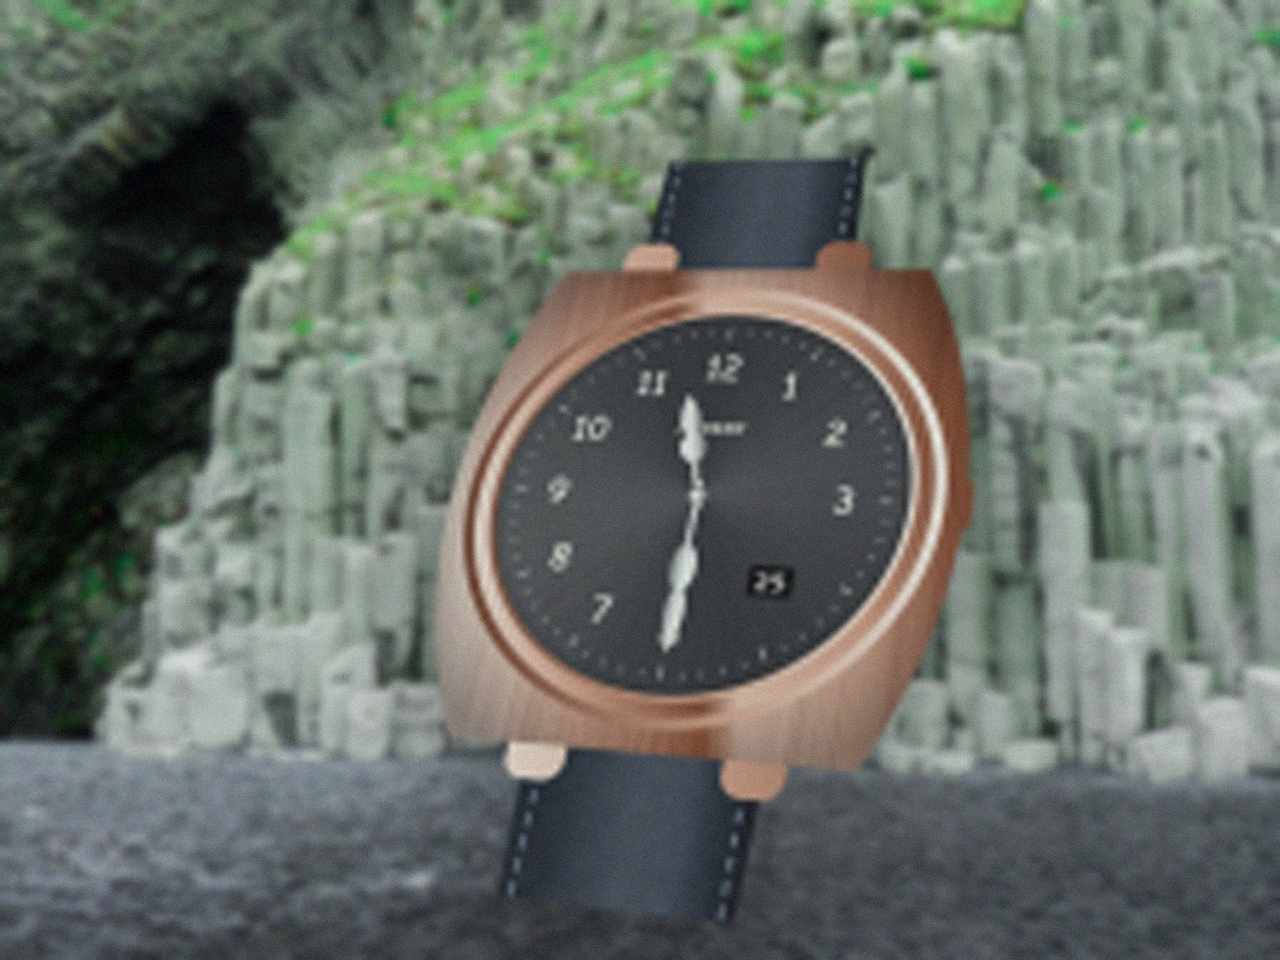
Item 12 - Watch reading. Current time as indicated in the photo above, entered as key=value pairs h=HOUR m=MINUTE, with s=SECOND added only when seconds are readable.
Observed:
h=11 m=30
